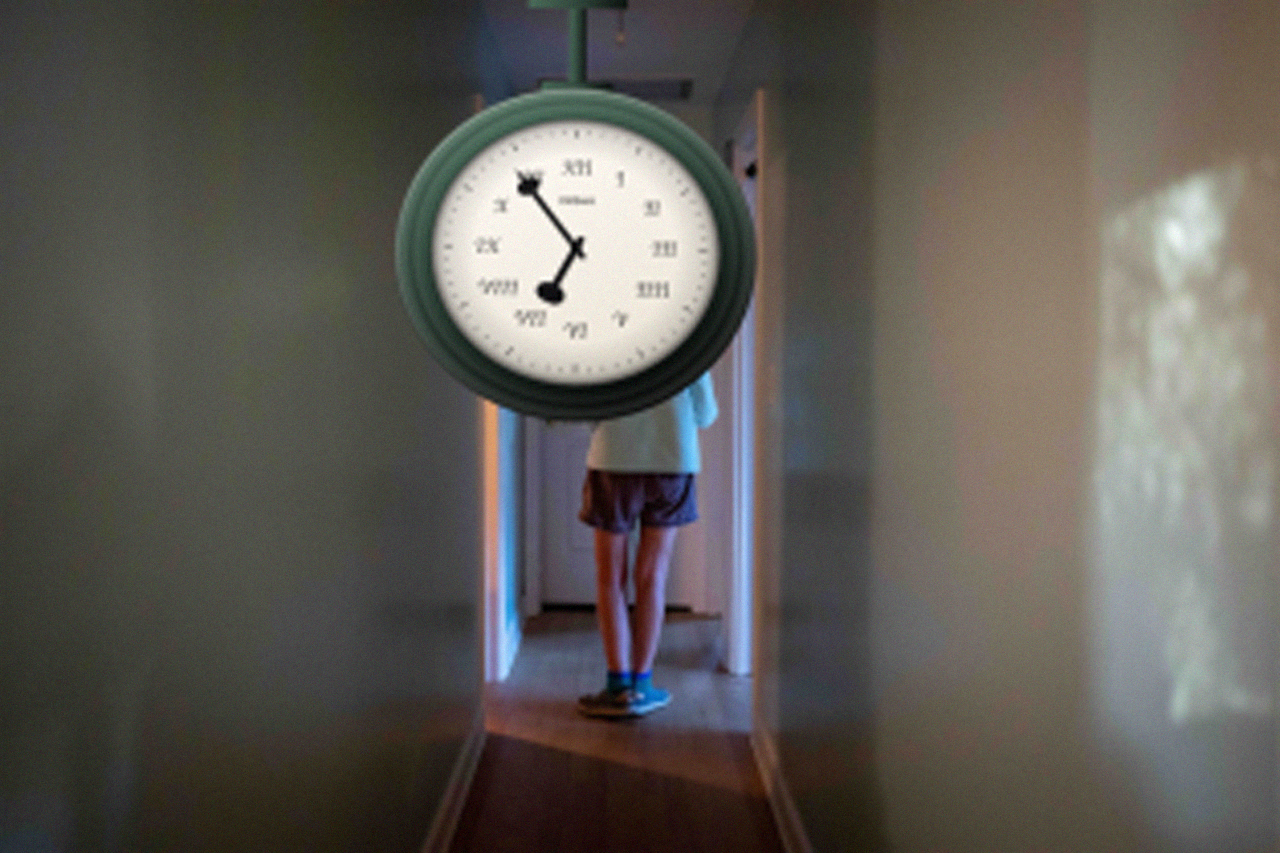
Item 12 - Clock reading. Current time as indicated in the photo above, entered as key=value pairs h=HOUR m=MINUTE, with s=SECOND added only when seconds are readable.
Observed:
h=6 m=54
